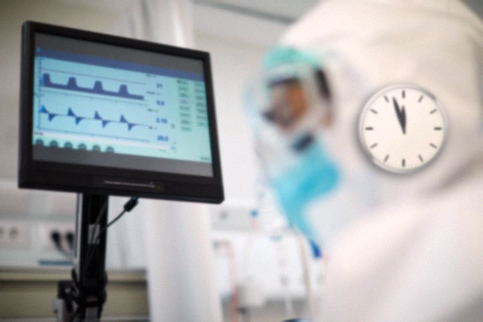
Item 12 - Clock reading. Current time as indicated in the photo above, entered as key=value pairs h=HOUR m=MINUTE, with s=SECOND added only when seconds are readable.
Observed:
h=11 m=57
